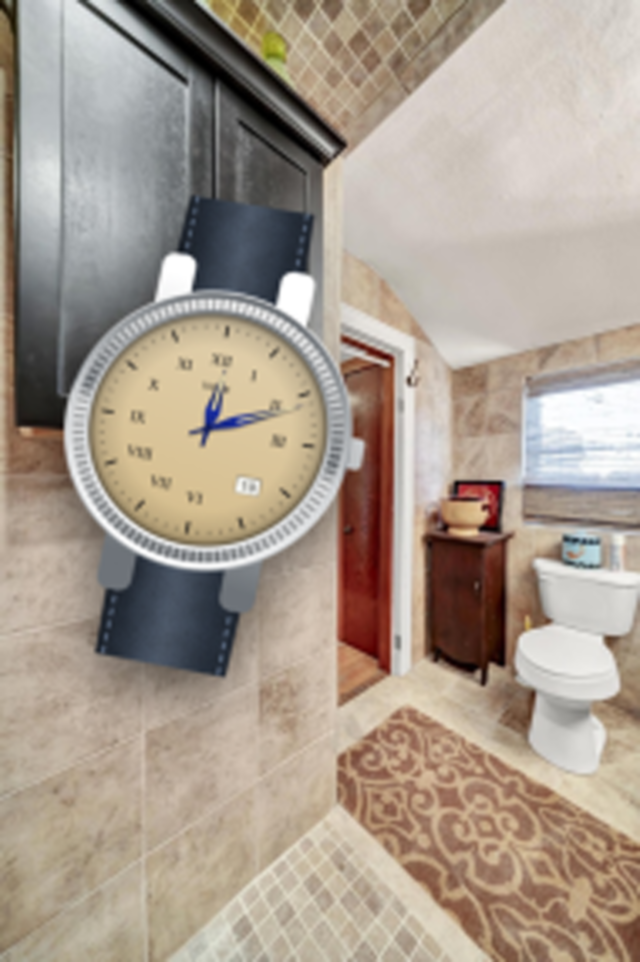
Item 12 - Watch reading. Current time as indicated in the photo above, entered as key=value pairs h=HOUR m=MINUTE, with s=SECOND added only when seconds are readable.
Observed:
h=12 m=11
